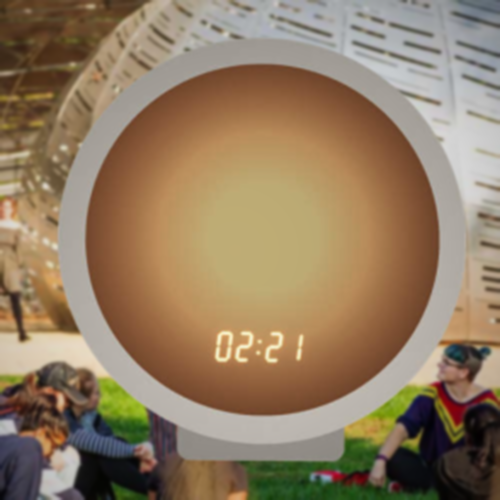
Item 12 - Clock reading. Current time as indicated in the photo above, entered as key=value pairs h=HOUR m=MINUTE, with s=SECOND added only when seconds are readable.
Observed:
h=2 m=21
